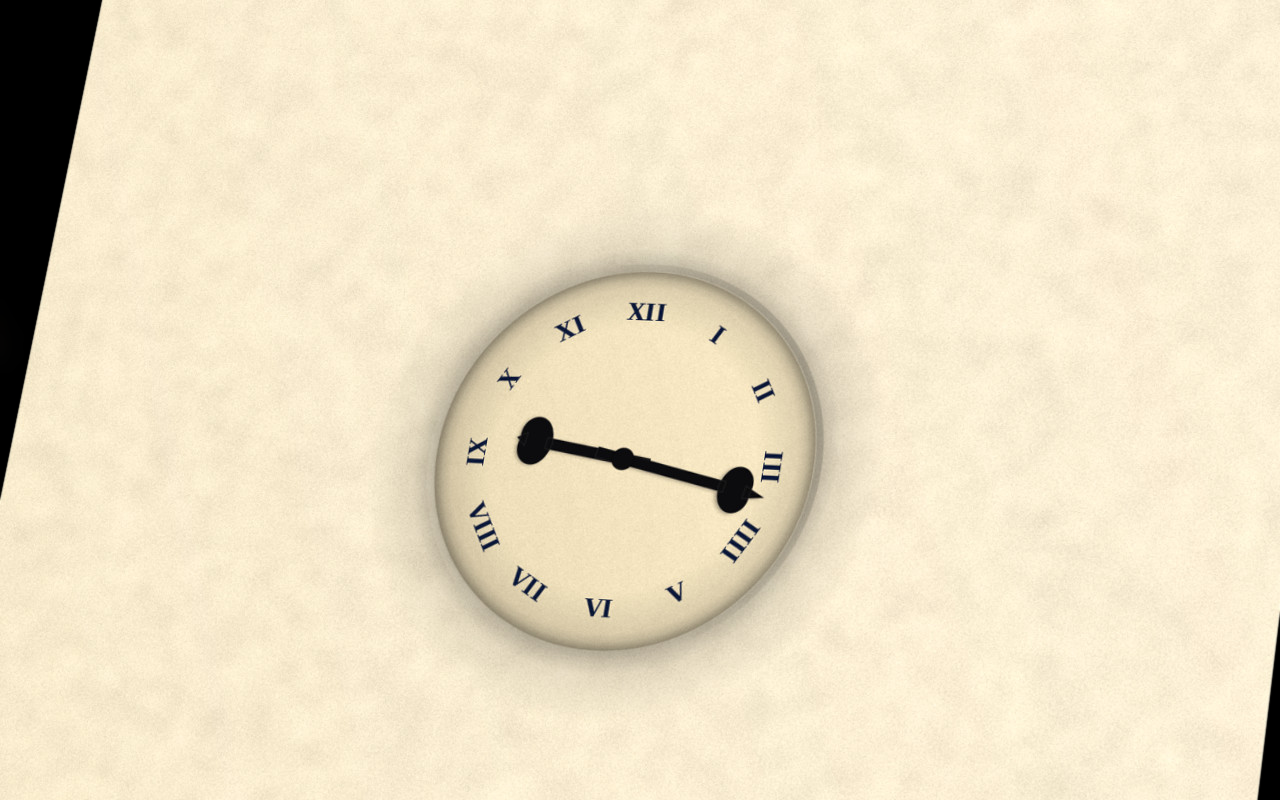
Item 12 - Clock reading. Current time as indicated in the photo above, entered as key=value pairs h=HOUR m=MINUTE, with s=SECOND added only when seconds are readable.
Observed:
h=9 m=17
